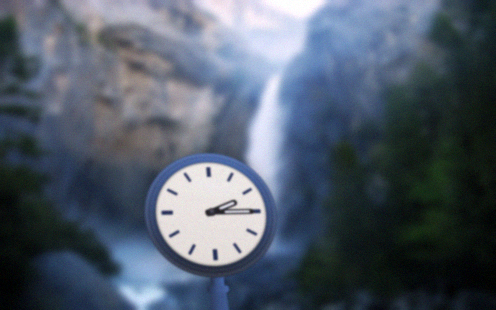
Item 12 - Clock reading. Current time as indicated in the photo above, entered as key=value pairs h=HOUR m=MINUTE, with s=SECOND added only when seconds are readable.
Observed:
h=2 m=15
